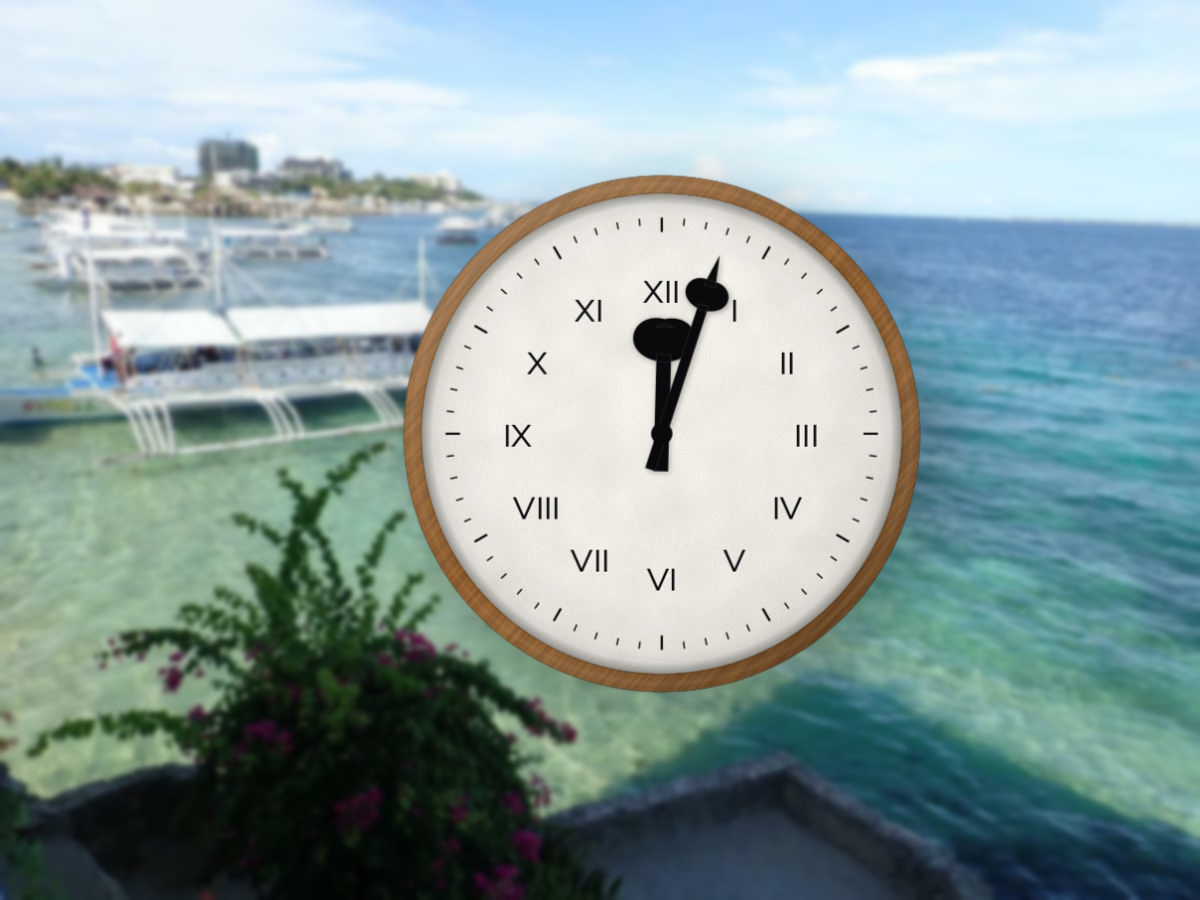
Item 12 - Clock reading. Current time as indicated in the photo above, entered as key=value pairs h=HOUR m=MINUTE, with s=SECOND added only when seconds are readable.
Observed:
h=12 m=3
